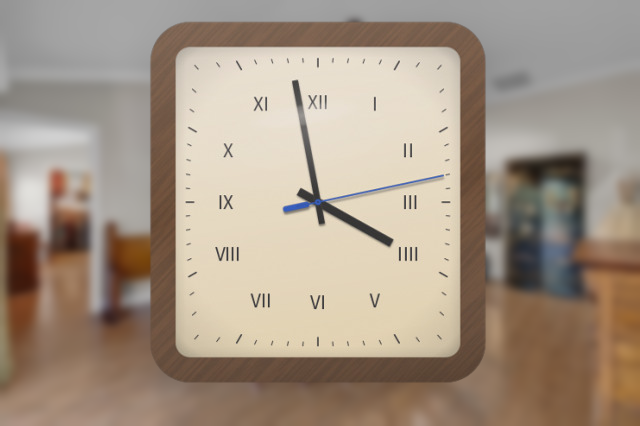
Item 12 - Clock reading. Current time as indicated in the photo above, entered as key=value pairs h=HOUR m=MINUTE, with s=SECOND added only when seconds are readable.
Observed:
h=3 m=58 s=13
